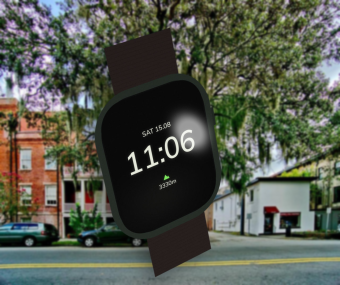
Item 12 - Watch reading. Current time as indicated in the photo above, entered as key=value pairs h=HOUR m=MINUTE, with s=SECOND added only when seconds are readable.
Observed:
h=11 m=6
